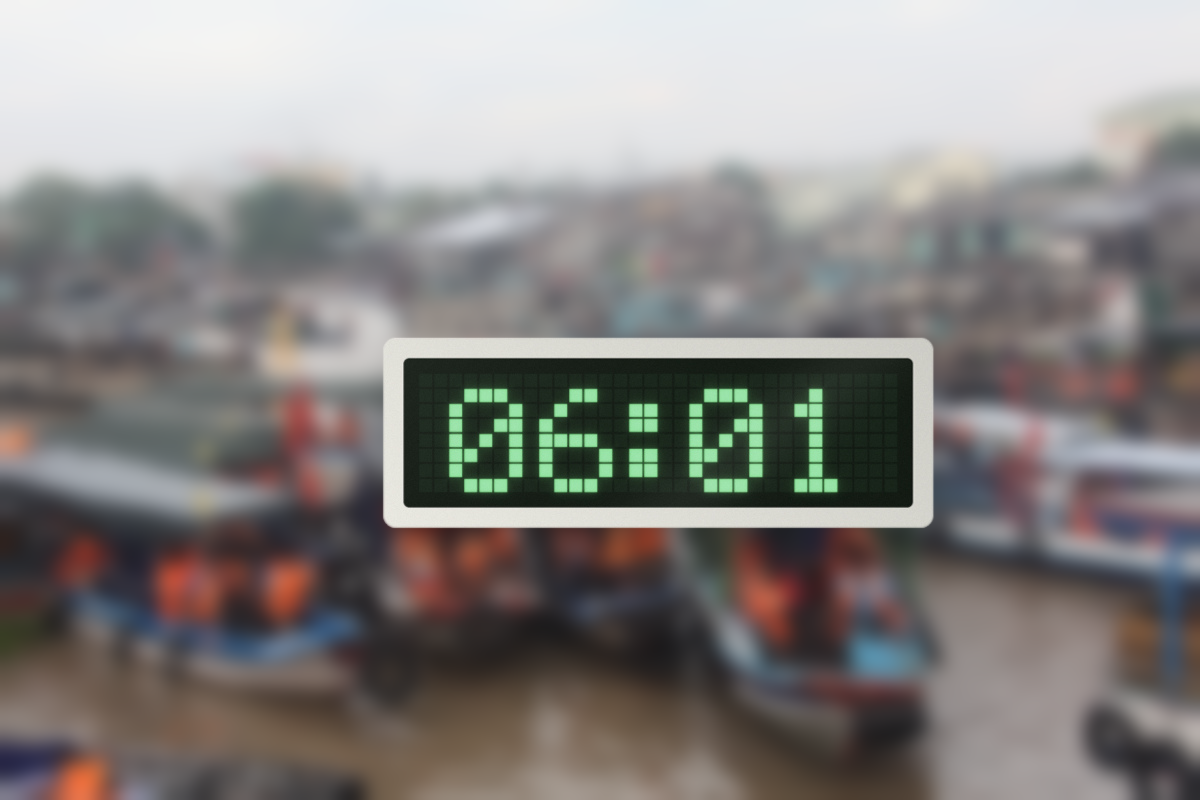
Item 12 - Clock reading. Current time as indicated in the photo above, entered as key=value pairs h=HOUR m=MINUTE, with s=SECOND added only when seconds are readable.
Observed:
h=6 m=1
